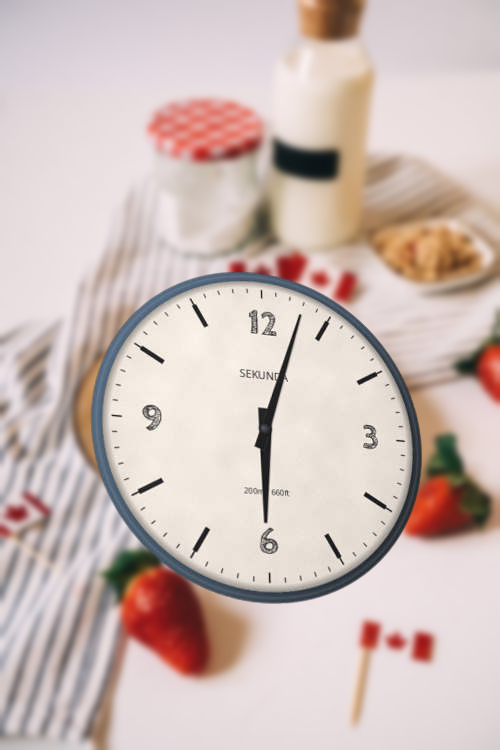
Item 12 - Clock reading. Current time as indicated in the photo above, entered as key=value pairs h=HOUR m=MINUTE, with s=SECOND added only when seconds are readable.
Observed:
h=6 m=3
